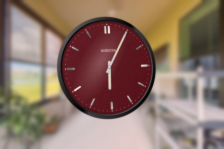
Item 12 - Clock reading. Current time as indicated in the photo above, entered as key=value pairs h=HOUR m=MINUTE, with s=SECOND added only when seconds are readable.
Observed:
h=6 m=5
